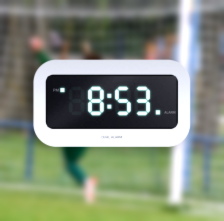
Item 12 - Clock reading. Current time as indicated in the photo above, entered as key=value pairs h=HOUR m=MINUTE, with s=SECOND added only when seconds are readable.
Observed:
h=8 m=53
